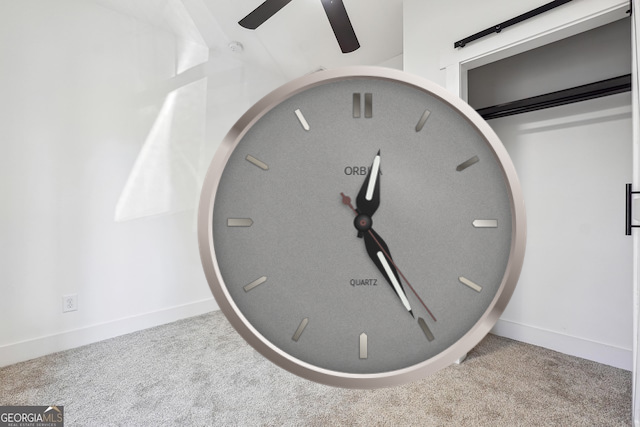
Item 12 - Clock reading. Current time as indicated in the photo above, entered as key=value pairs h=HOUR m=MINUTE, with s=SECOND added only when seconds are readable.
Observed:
h=12 m=25 s=24
